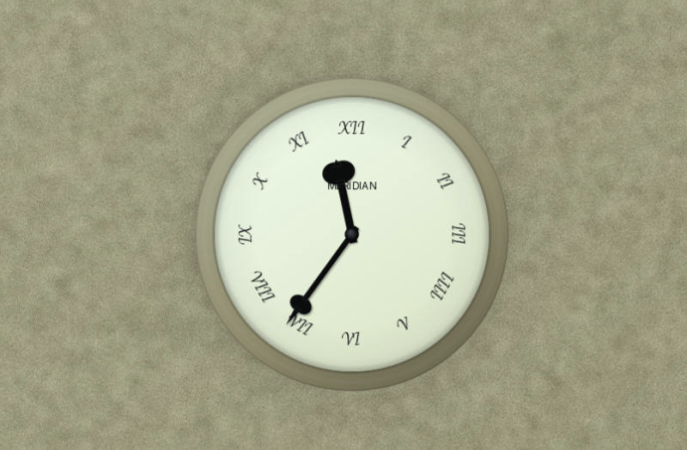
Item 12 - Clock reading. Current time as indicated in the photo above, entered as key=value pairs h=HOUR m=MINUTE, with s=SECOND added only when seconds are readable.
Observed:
h=11 m=36
